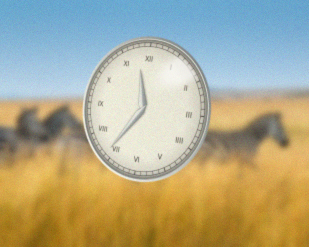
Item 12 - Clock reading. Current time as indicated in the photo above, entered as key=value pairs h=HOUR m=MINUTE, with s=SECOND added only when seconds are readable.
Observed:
h=11 m=36
